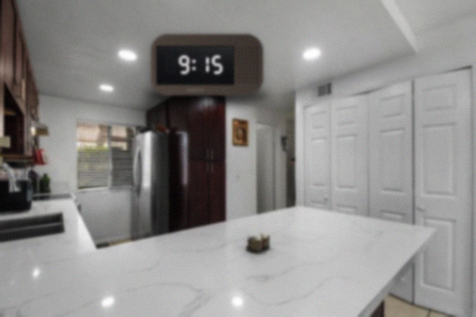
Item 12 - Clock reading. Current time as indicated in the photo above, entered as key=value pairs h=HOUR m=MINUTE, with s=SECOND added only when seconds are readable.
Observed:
h=9 m=15
